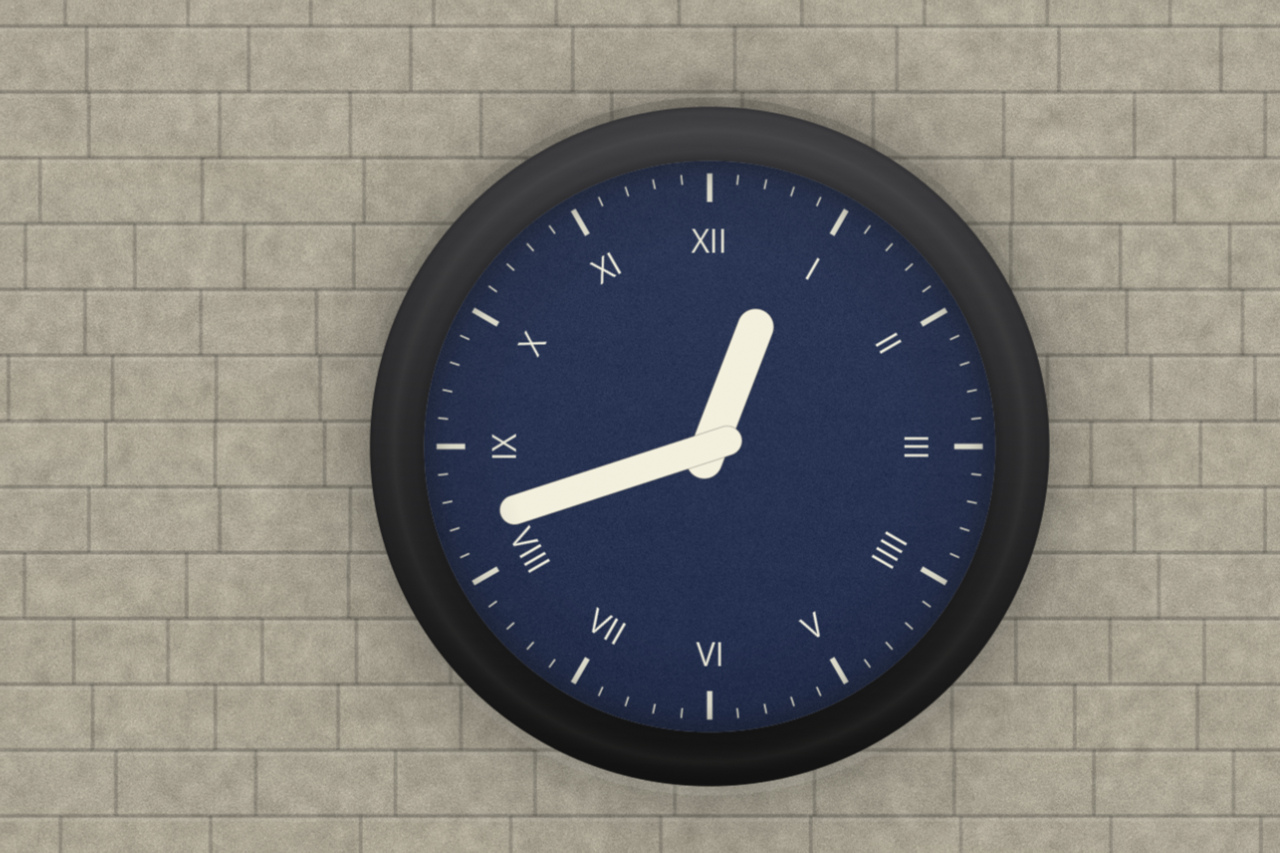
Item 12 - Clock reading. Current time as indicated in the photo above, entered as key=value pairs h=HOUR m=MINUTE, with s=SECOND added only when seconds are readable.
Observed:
h=12 m=42
